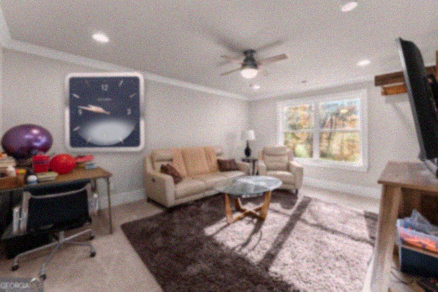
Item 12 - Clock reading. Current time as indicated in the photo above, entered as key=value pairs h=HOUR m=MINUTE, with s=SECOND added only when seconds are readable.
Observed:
h=9 m=47
